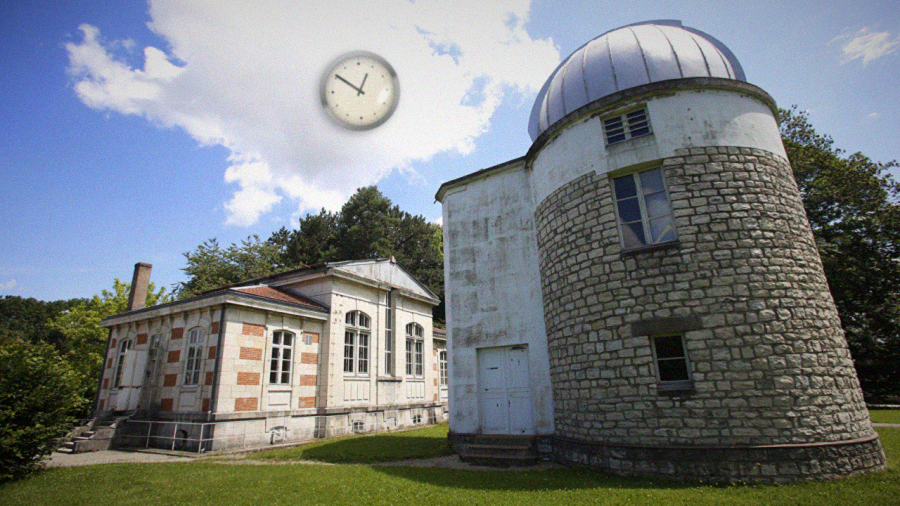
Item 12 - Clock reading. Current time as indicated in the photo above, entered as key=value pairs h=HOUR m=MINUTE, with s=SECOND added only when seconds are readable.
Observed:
h=12 m=51
